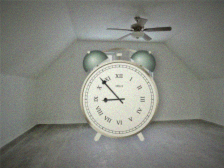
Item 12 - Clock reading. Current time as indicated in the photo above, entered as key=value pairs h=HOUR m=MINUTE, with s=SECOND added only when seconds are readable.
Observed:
h=8 m=53
